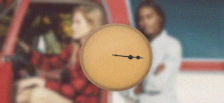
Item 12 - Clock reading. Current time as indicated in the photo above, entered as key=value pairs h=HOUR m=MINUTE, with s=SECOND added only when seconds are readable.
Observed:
h=3 m=16
